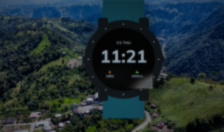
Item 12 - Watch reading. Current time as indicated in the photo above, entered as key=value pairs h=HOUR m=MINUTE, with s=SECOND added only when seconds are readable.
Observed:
h=11 m=21
